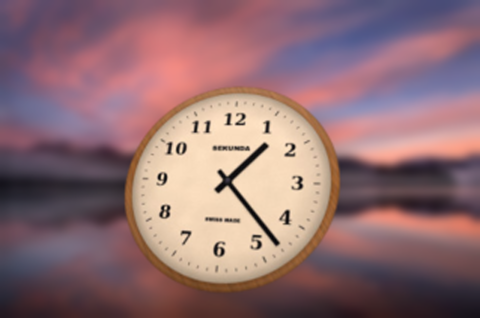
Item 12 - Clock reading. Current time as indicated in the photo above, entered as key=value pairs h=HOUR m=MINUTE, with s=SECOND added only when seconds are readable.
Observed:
h=1 m=23
